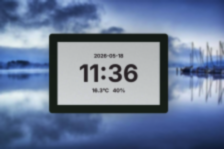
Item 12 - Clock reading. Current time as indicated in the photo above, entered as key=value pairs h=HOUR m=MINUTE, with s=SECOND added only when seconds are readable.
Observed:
h=11 m=36
